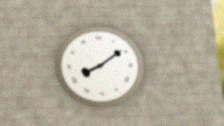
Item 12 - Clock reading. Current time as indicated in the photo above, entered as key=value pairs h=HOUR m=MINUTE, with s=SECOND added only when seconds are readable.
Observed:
h=8 m=9
